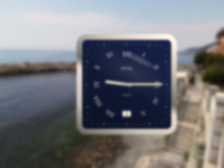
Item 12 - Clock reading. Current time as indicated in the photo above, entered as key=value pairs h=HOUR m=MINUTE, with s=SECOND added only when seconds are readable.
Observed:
h=9 m=15
